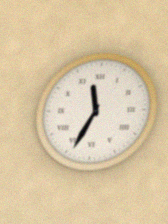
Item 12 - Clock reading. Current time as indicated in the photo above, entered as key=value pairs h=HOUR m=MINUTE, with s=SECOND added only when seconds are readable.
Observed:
h=11 m=34
